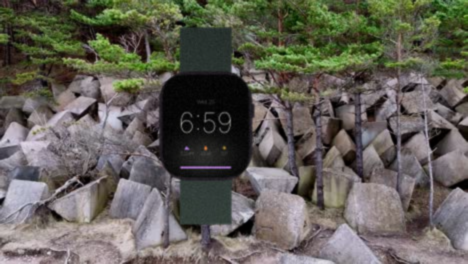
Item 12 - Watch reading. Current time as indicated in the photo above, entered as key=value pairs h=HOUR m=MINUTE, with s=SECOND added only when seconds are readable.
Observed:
h=6 m=59
